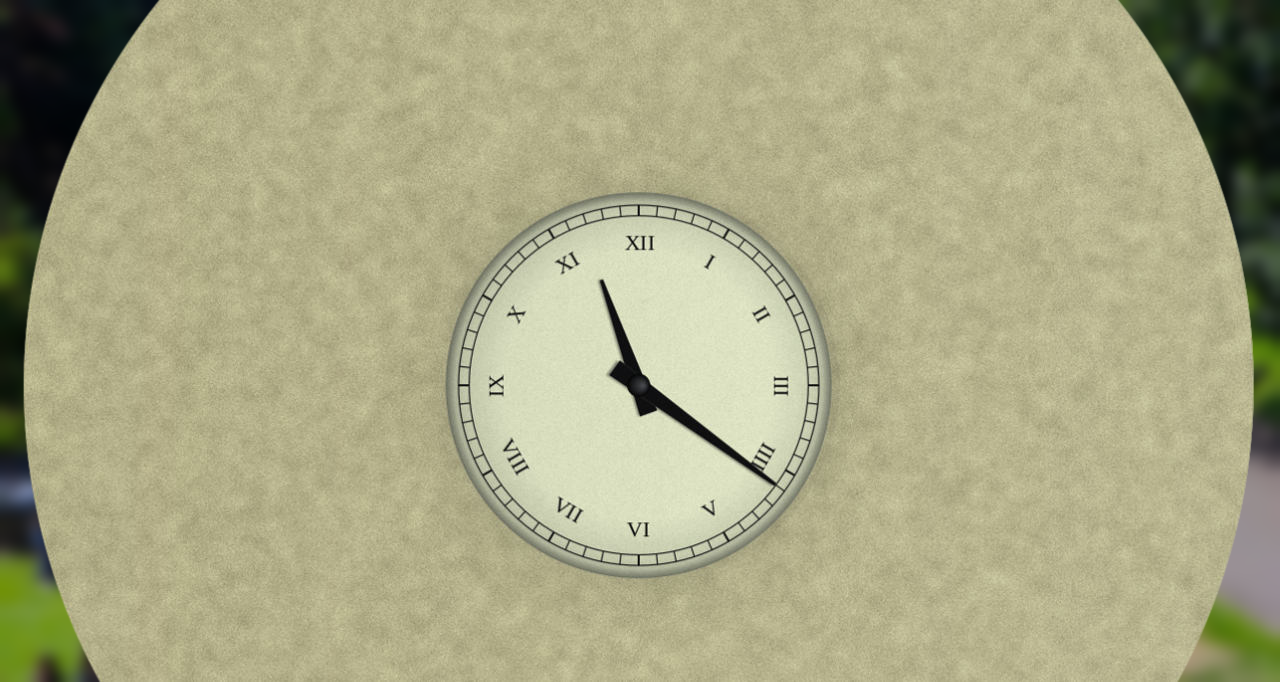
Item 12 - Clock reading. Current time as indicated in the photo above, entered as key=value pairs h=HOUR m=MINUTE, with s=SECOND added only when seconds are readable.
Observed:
h=11 m=21
